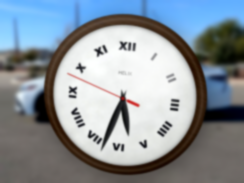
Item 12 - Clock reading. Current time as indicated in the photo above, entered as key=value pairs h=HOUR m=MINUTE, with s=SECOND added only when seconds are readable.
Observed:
h=5 m=32 s=48
